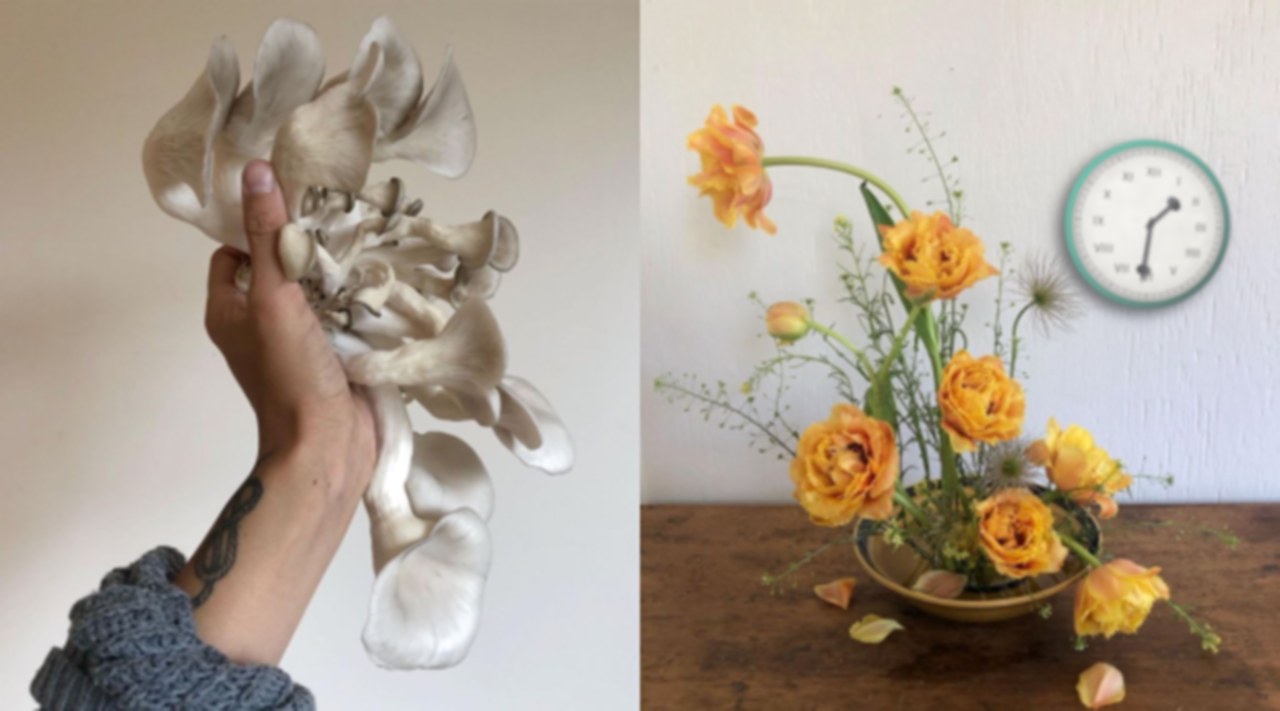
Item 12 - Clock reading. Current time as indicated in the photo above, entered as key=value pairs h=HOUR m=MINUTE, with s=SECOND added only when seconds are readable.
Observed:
h=1 m=31
